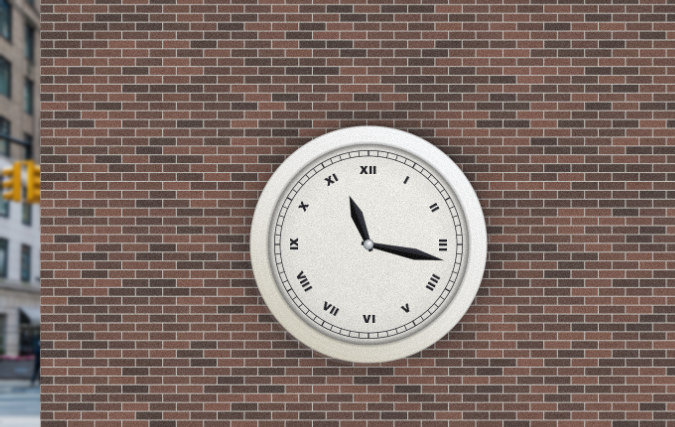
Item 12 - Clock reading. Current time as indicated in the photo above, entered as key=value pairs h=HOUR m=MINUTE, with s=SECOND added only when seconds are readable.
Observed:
h=11 m=17
